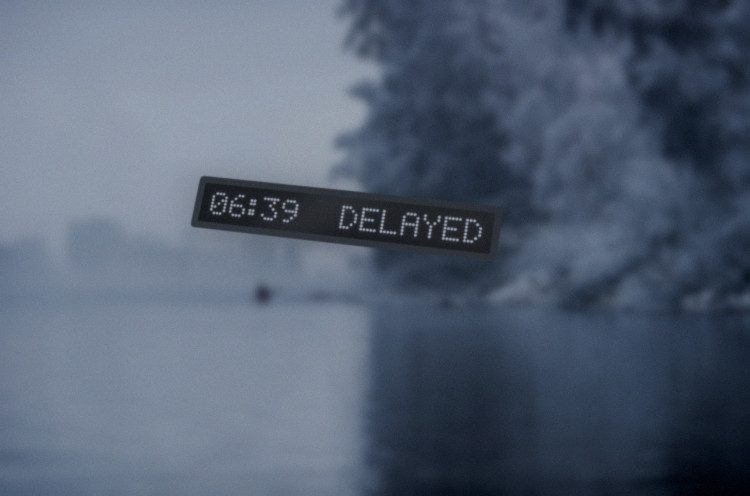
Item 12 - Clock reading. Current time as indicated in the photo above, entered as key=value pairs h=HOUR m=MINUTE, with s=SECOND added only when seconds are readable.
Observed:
h=6 m=39
